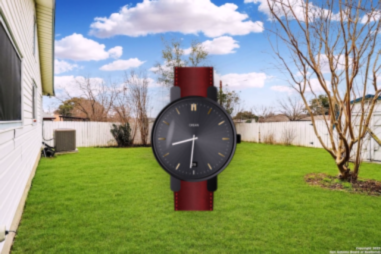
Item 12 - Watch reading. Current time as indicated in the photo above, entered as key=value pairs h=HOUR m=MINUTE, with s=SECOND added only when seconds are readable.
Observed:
h=8 m=31
